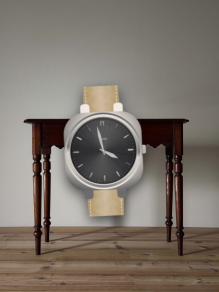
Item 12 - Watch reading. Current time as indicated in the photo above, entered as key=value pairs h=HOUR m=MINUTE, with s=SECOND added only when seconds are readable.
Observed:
h=3 m=58
